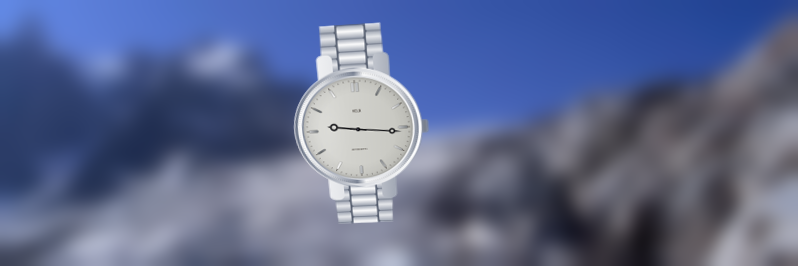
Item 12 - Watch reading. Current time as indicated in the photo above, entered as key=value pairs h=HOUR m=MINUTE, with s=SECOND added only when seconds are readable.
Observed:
h=9 m=16
